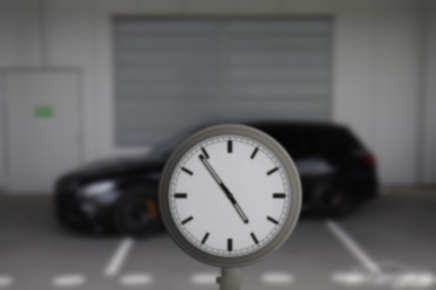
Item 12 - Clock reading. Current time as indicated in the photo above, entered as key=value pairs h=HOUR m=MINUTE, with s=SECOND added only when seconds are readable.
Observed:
h=4 m=54
